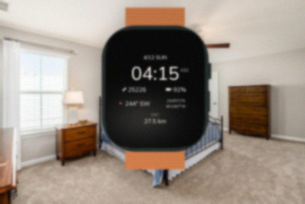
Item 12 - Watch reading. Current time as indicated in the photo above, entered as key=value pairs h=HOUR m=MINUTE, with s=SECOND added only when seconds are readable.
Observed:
h=4 m=15
